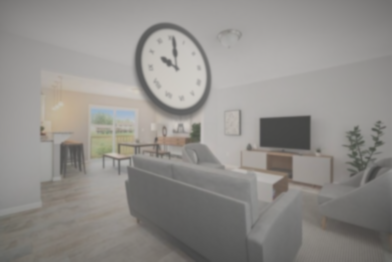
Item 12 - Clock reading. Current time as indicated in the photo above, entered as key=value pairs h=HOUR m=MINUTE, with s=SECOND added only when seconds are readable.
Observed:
h=10 m=1
